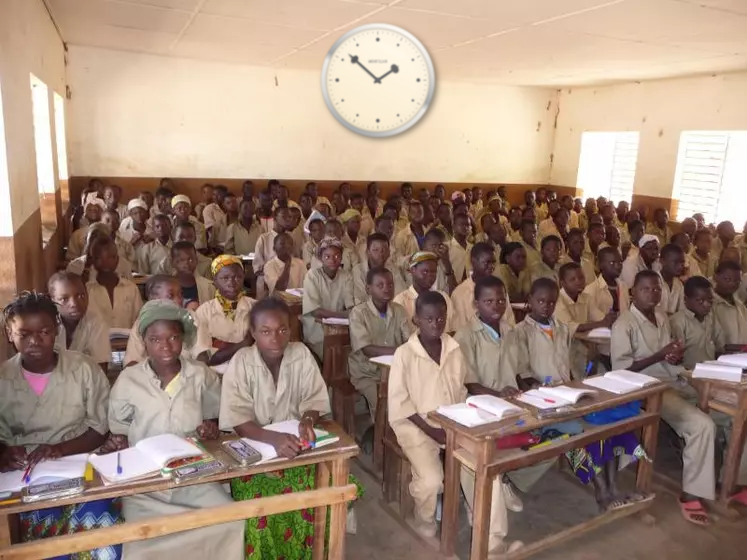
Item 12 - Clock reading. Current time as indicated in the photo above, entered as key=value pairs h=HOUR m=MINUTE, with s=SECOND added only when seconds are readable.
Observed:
h=1 m=52
